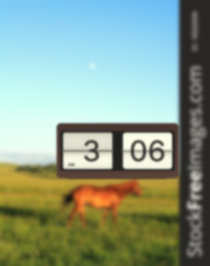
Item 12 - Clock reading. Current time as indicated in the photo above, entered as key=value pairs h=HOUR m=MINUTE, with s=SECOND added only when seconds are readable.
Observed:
h=3 m=6
